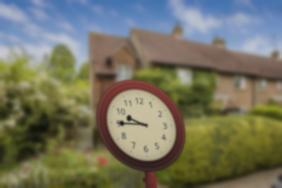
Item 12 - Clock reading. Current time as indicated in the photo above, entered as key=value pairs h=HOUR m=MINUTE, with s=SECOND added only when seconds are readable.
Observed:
h=9 m=45
